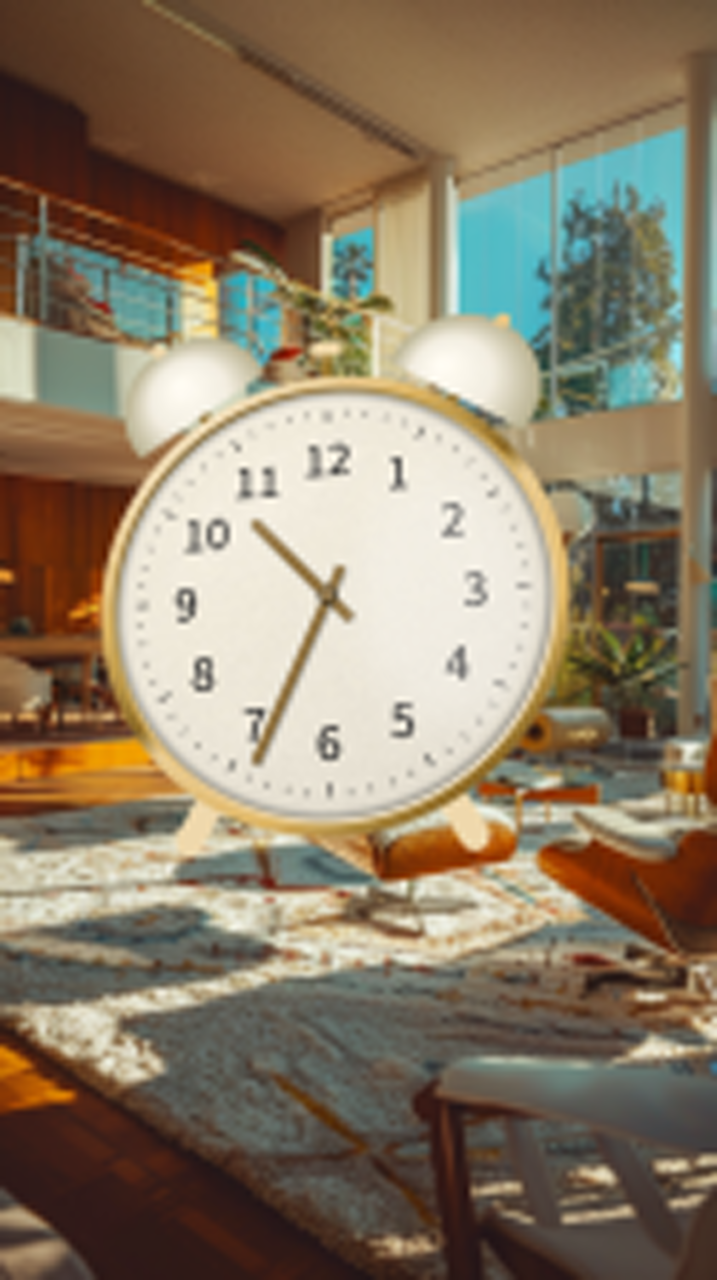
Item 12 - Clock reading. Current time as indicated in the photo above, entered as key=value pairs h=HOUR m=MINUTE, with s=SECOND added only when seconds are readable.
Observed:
h=10 m=34
